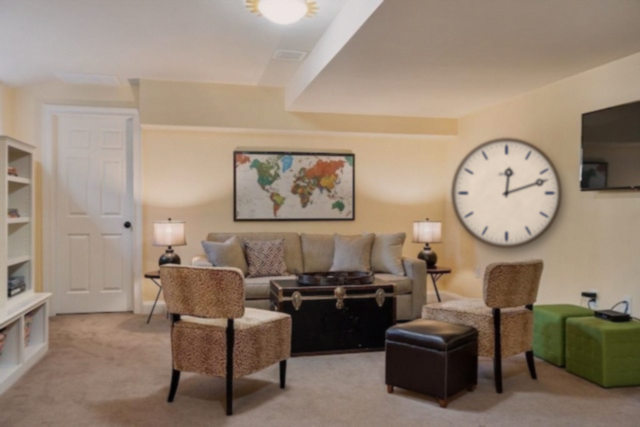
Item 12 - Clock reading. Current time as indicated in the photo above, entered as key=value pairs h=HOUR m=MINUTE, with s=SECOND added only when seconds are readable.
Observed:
h=12 m=12
